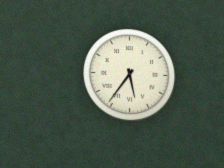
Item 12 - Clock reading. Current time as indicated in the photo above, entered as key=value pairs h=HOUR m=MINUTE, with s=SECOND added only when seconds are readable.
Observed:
h=5 m=36
